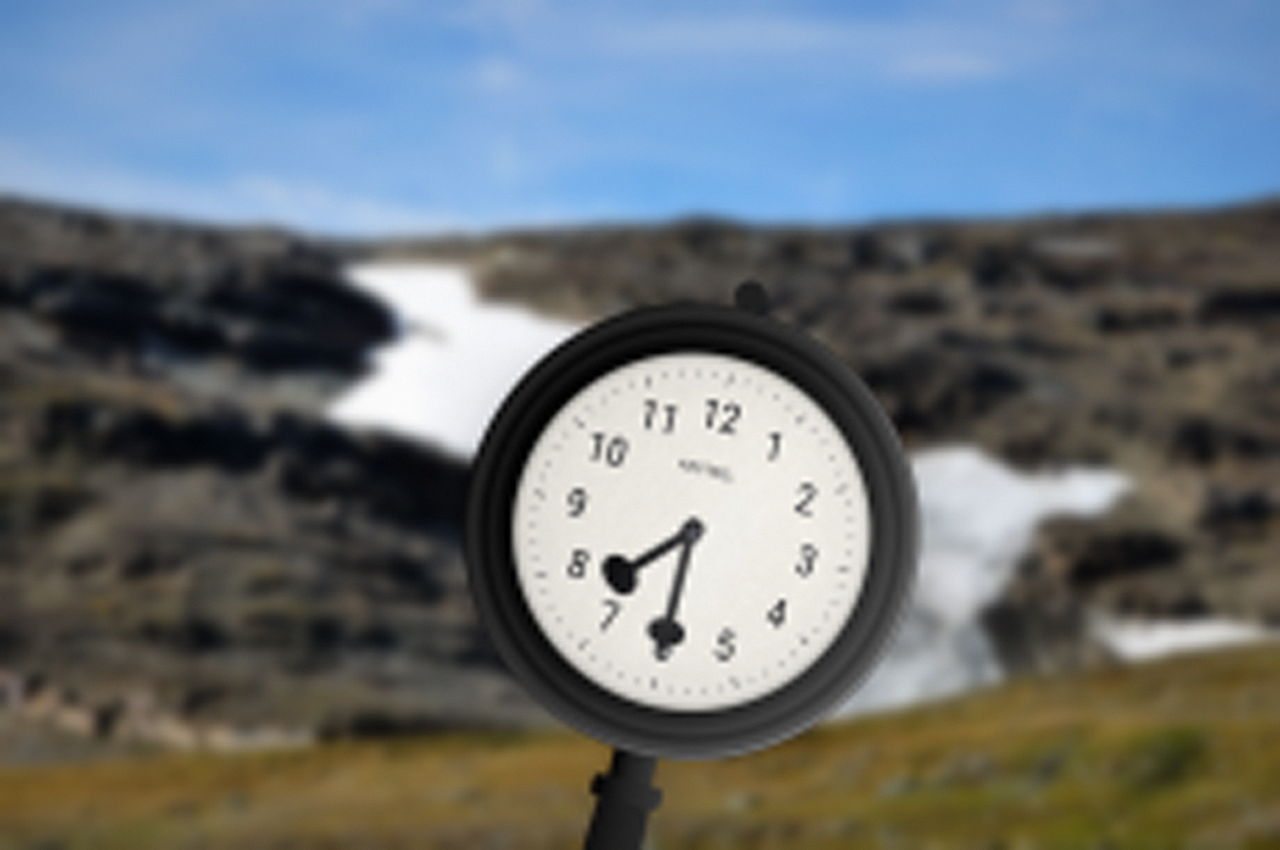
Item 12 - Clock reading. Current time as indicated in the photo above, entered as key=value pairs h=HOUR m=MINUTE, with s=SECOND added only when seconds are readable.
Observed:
h=7 m=30
